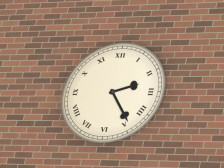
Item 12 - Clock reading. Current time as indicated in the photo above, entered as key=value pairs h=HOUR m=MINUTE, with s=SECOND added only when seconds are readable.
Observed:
h=2 m=24
